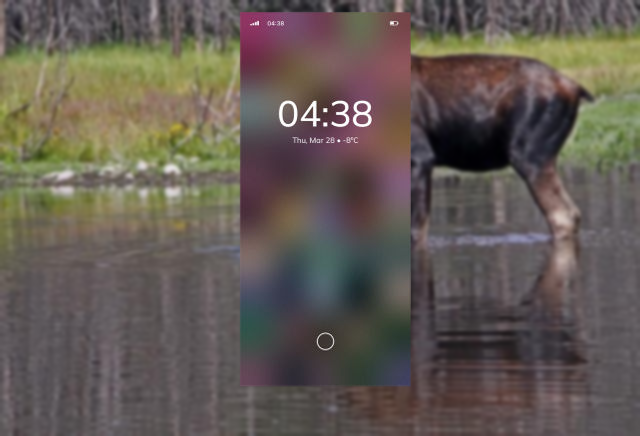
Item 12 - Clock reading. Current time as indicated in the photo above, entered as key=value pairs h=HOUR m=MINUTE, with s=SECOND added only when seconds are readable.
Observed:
h=4 m=38
